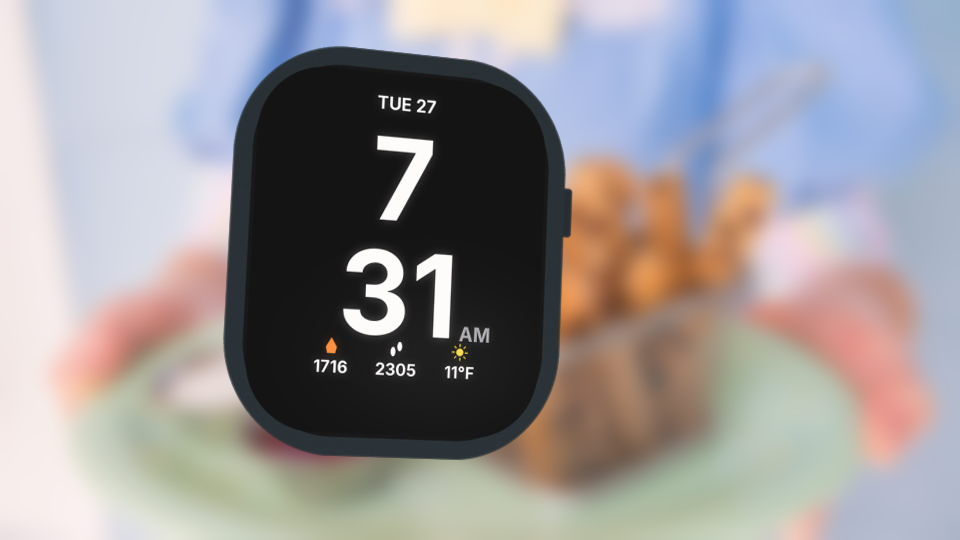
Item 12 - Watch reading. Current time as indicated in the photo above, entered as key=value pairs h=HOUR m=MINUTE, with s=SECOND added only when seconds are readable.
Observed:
h=7 m=31
